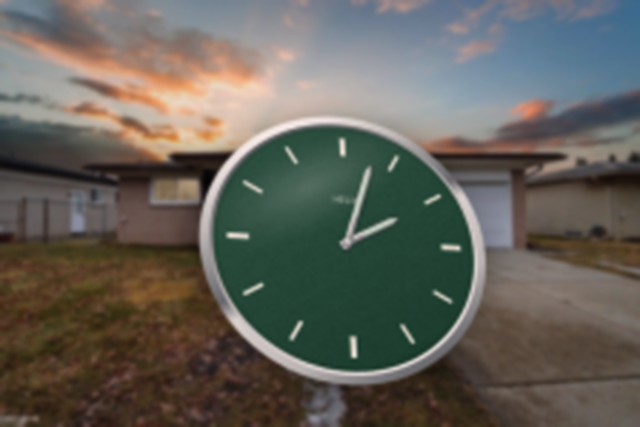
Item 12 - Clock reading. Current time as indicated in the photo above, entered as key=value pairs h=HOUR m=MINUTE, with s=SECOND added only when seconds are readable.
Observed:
h=2 m=3
